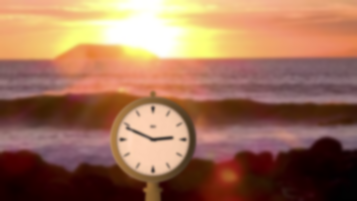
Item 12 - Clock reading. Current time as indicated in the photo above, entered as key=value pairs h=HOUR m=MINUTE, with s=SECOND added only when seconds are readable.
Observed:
h=2 m=49
